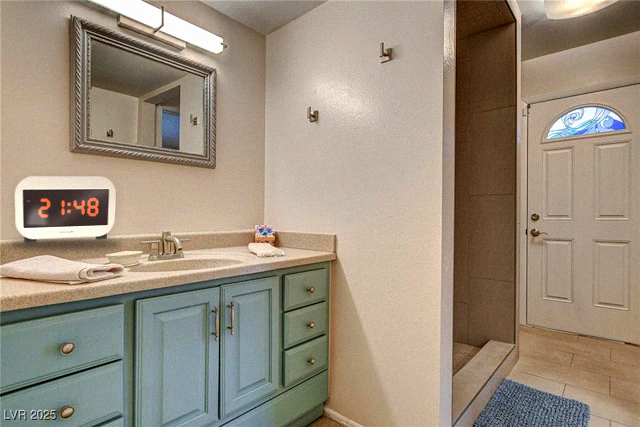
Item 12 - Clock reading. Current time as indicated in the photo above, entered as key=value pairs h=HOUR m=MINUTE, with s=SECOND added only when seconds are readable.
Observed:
h=21 m=48
